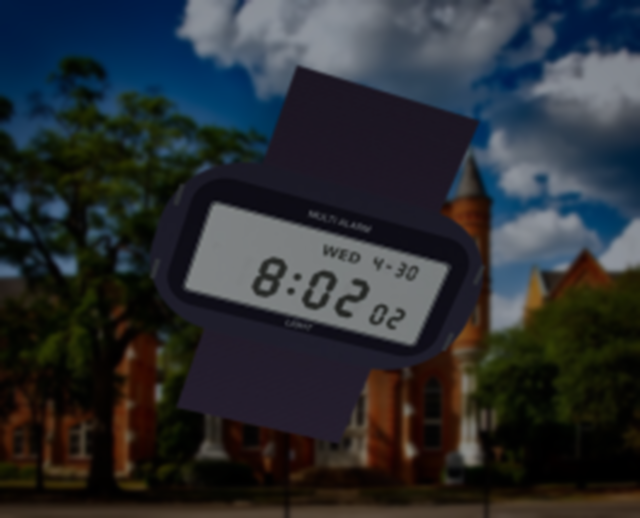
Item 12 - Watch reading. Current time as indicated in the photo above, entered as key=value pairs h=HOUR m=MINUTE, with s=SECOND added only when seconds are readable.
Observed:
h=8 m=2 s=2
